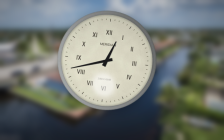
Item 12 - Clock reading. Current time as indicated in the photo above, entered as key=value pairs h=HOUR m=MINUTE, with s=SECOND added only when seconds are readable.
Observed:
h=12 m=42
